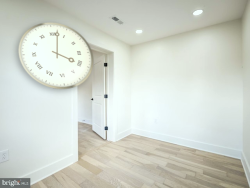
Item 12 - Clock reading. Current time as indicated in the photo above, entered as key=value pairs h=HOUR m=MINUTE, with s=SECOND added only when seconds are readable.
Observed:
h=4 m=2
